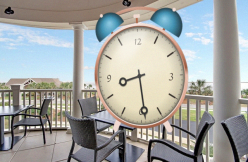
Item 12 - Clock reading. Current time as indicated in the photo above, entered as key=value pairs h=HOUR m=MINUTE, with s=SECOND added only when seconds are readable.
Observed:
h=8 m=29
